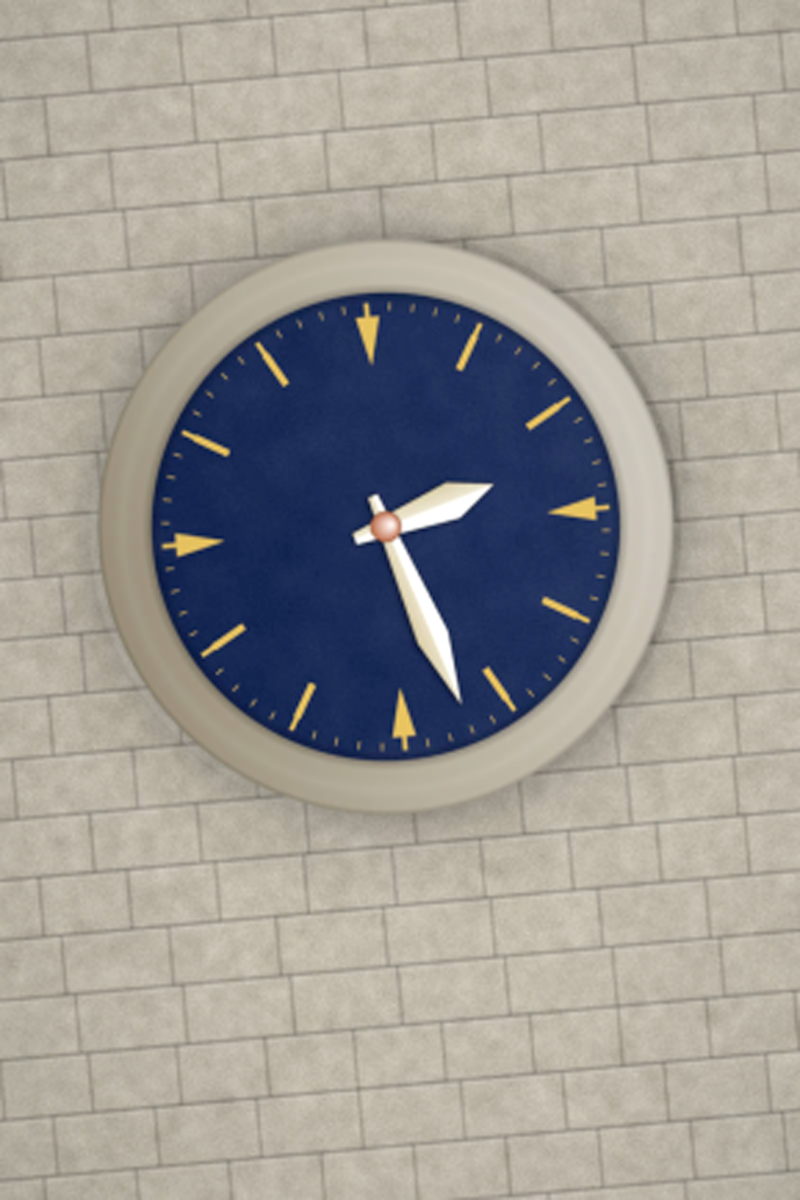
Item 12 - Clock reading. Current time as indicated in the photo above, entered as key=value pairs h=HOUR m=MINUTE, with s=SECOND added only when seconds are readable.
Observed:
h=2 m=27
